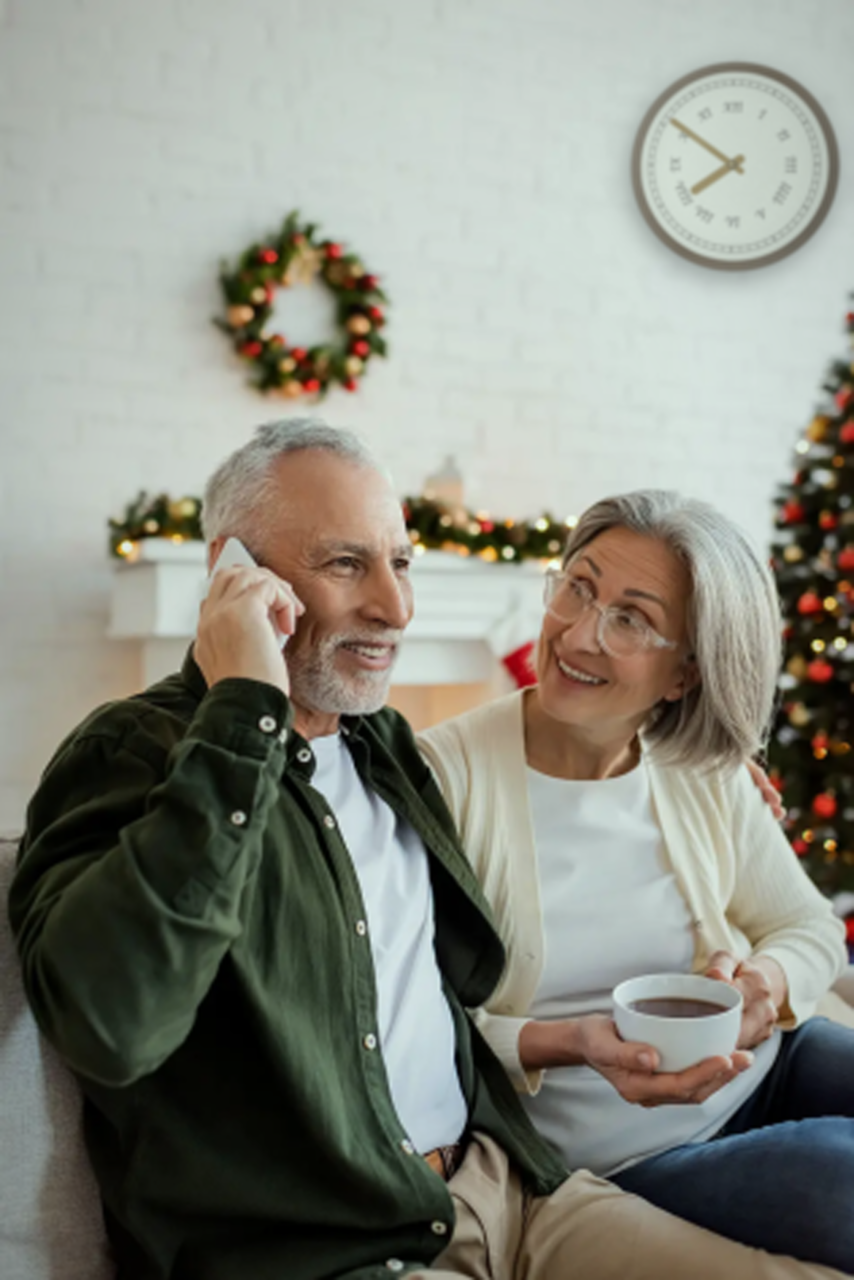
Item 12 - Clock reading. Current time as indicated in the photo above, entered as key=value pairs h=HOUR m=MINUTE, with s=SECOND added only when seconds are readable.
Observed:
h=7 m=51
